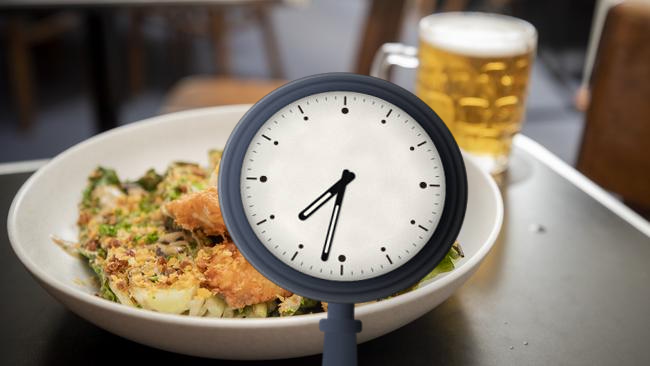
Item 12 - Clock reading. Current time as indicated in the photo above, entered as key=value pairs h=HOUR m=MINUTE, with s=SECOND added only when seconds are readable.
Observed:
h=7 m=32
